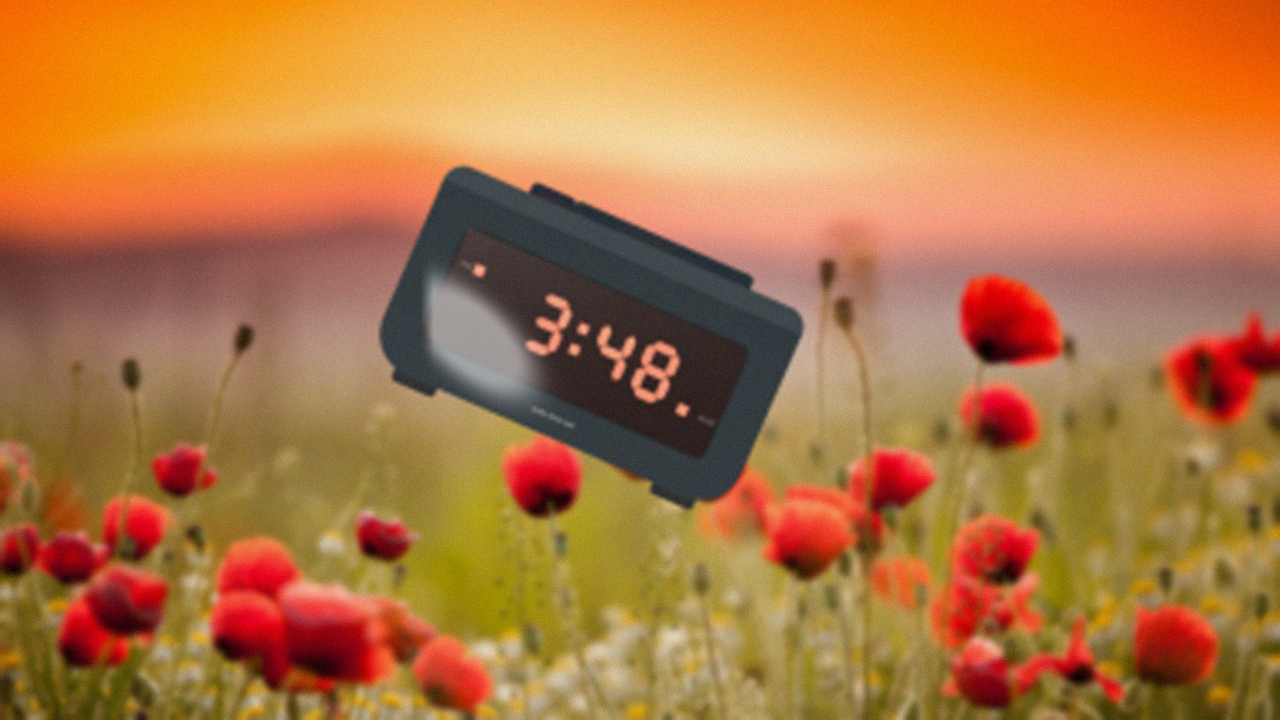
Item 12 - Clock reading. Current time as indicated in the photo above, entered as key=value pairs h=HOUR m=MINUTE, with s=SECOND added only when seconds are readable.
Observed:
h=3 m=48
